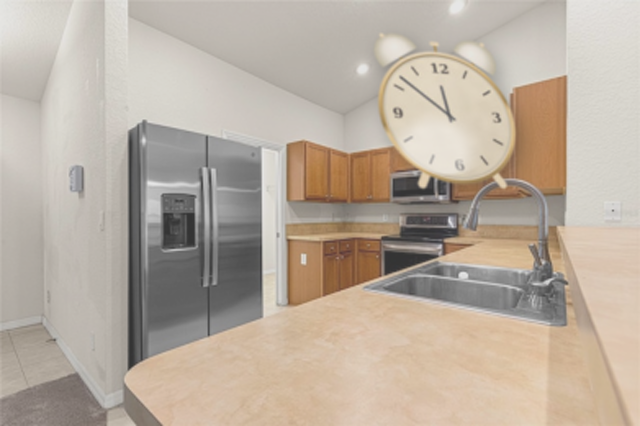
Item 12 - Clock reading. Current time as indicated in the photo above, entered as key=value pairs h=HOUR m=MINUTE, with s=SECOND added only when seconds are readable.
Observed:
h=11 m=52
